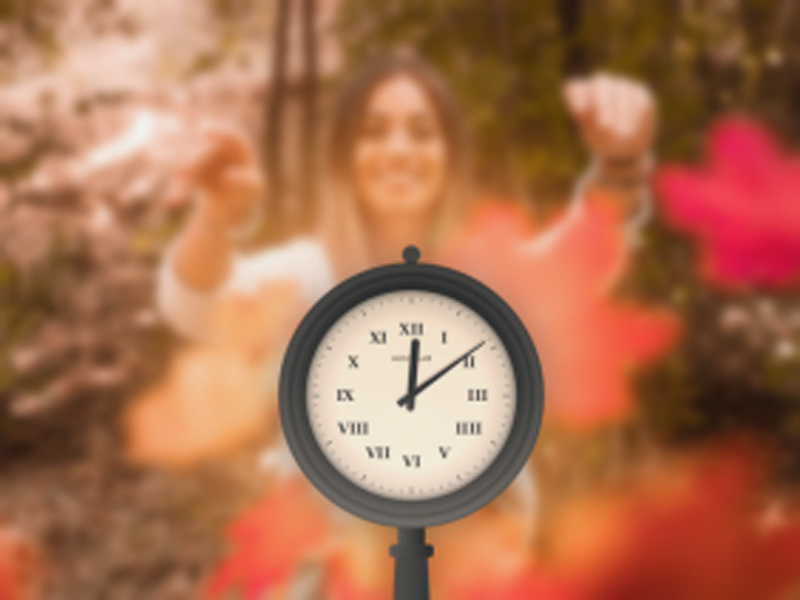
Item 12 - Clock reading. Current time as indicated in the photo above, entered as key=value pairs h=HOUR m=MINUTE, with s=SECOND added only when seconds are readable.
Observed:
h=12 m=9
